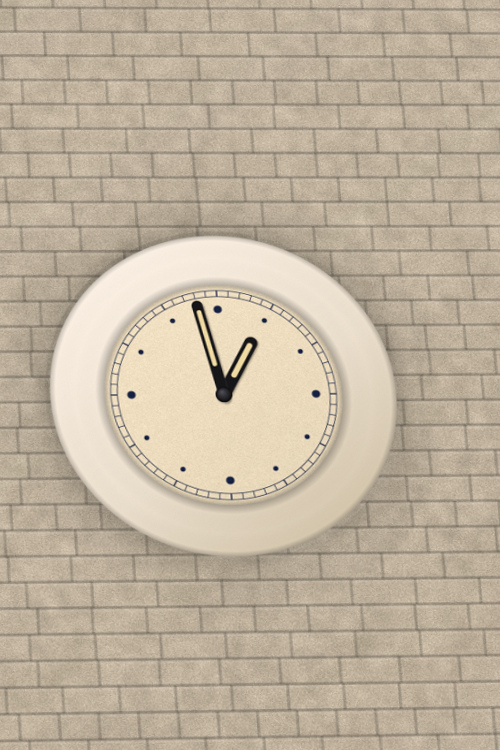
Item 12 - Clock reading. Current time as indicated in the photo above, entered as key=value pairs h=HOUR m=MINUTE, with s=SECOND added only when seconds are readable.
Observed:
h=12 m=58
